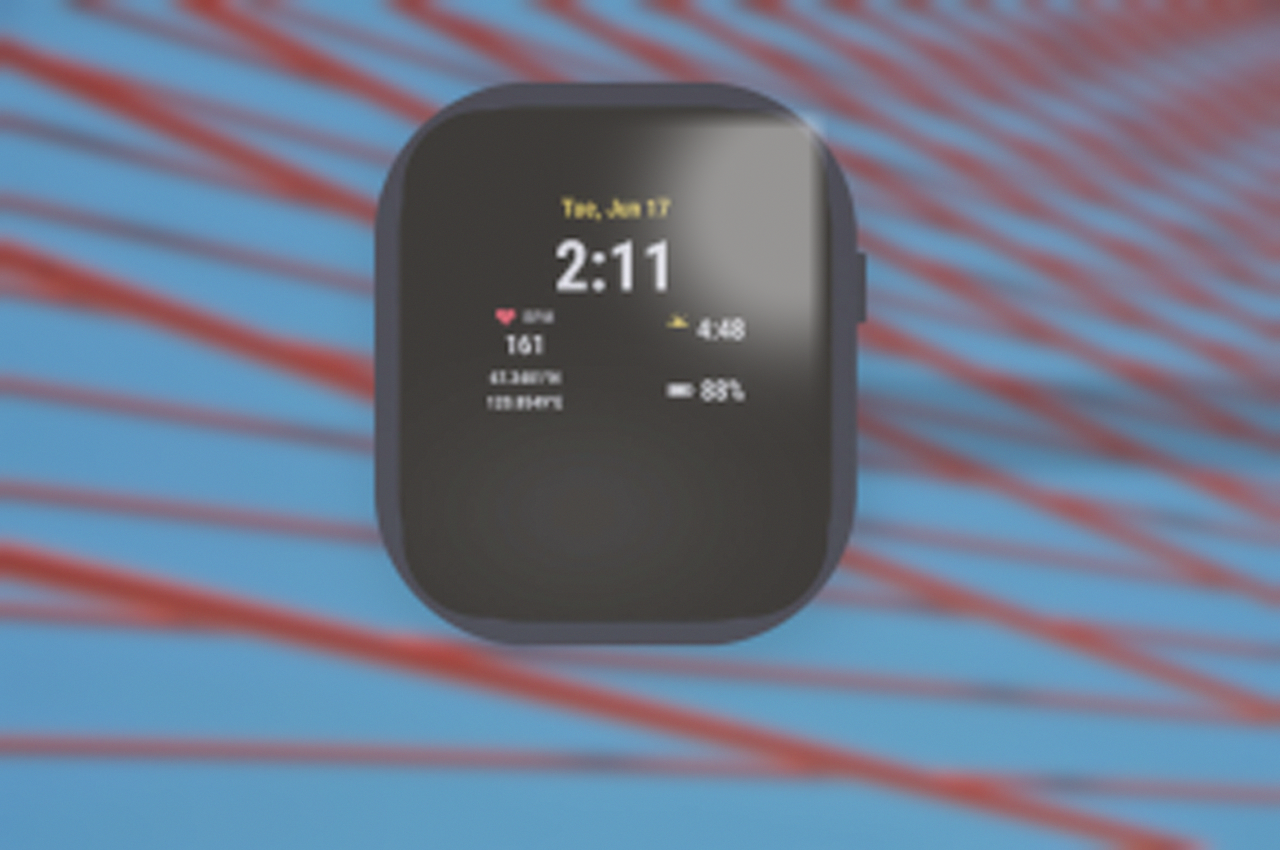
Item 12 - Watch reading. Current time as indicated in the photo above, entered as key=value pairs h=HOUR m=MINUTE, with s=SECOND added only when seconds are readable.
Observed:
h=2 m=11
